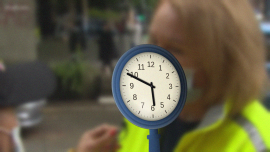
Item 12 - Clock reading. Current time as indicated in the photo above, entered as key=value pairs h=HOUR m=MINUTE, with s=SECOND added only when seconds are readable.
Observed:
h=5 m=49
